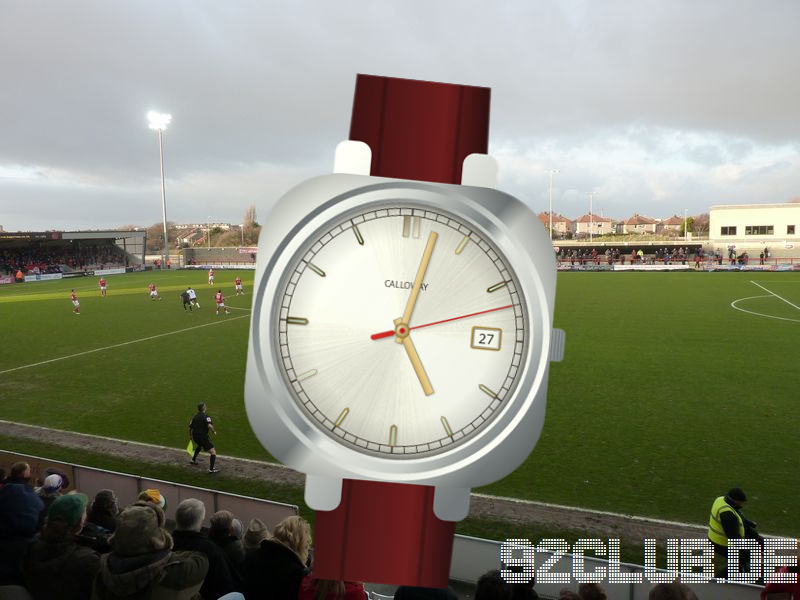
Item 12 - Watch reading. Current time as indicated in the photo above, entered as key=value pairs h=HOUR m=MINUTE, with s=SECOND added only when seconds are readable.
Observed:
h=5 m=2 s=12
